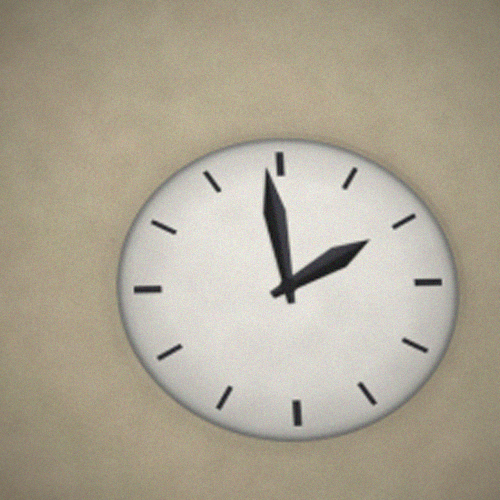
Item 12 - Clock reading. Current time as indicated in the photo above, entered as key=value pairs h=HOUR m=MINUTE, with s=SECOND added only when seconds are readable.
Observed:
h=1 m=59
